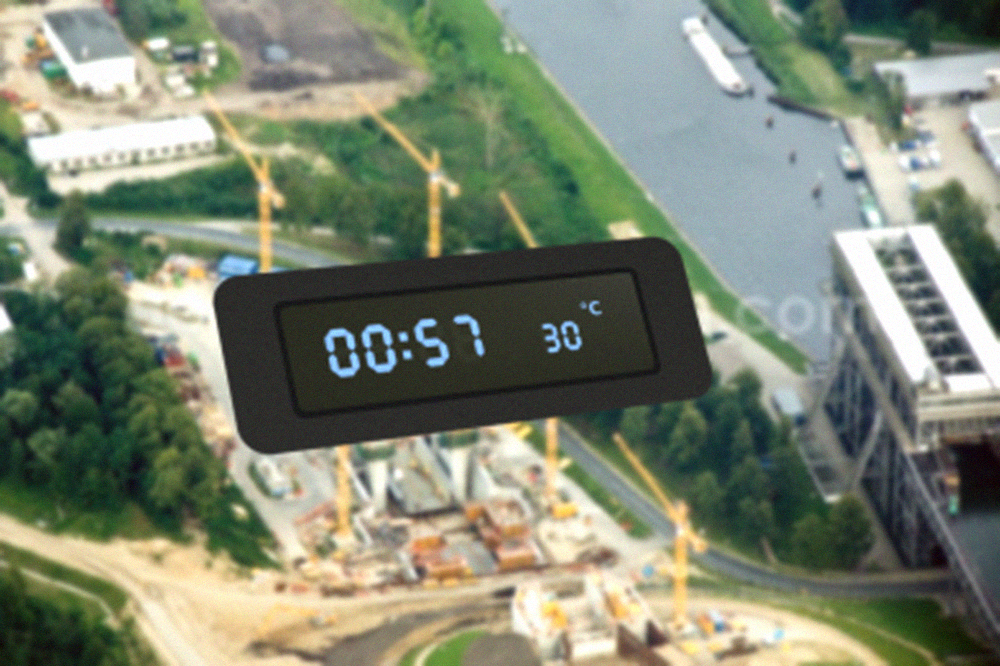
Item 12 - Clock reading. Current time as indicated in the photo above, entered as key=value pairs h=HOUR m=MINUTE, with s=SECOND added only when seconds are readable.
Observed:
h=0 m=57
